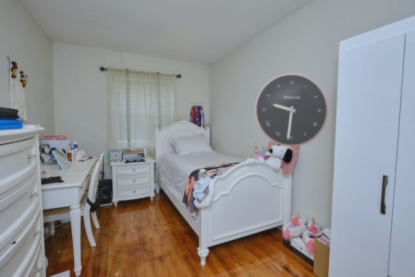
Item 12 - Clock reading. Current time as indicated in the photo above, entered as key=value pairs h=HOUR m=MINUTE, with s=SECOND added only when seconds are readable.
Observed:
h=9 m=31
